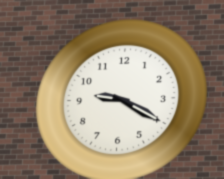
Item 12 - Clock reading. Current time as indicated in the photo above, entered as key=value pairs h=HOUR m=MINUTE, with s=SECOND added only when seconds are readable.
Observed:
h=9 m=20
